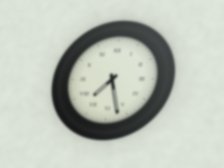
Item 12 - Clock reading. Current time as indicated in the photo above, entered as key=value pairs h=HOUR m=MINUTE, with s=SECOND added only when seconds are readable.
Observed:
h=7 m=27
